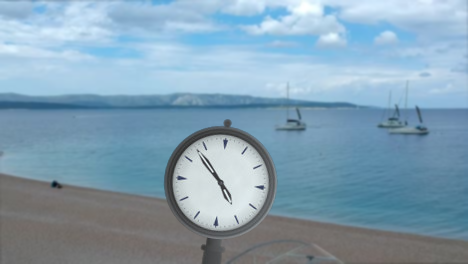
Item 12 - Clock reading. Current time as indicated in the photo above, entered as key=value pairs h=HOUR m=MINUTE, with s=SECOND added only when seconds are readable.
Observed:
h=4 m=53
